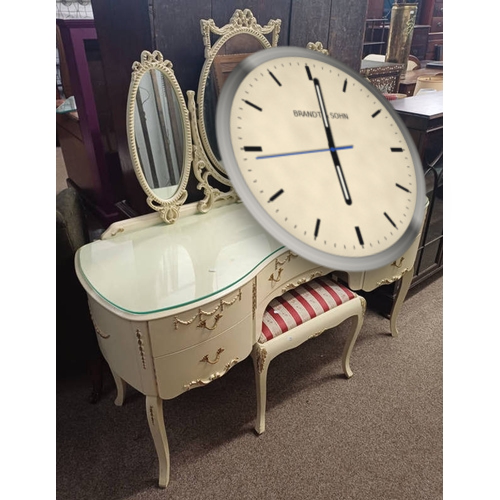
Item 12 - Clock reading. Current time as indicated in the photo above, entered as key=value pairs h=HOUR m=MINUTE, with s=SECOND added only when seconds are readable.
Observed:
h=6 m=0 s=44
